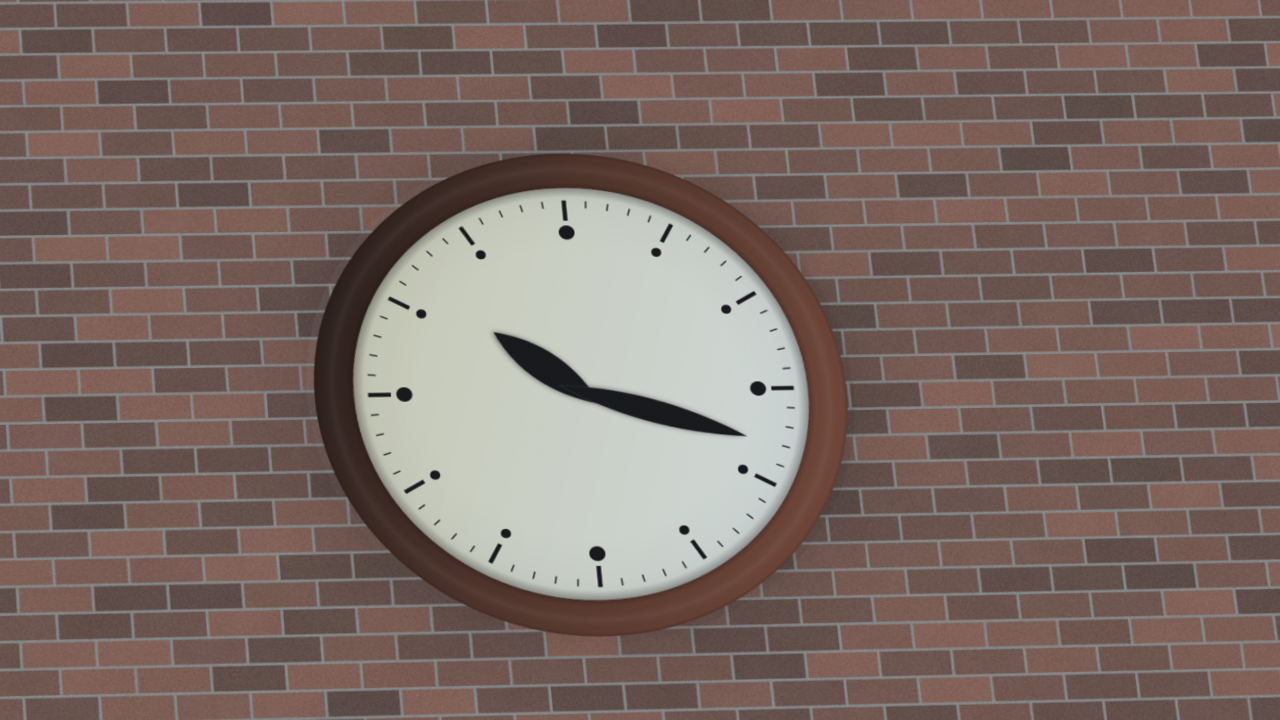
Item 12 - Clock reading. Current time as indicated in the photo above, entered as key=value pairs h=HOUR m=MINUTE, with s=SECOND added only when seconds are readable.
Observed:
h=10 m=18
